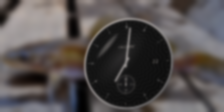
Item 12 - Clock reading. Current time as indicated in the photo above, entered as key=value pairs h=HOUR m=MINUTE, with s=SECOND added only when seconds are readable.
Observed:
h=7 m=1
